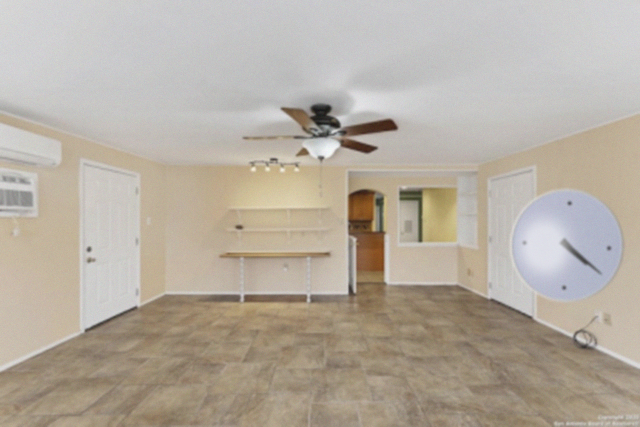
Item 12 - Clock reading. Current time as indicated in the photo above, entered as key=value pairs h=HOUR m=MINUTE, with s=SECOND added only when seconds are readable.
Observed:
h=4 m=21
